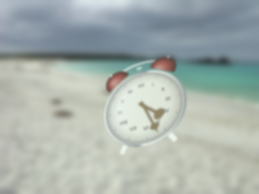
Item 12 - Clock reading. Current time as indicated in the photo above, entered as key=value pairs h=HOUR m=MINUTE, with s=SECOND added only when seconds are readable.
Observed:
h=4 m=27
